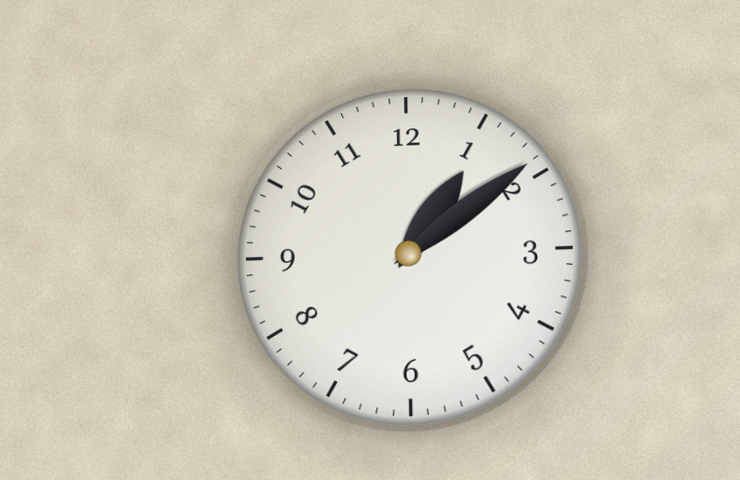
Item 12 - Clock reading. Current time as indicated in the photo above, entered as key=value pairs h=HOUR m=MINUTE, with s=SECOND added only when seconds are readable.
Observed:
h=1 m=9
